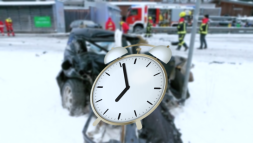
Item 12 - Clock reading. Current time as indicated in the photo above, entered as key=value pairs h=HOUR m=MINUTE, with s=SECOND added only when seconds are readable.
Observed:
h=6 m=56
